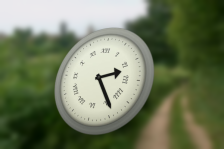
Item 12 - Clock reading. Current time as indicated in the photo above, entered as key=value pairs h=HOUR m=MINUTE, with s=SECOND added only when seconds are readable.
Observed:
h=2 m=24
